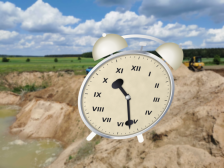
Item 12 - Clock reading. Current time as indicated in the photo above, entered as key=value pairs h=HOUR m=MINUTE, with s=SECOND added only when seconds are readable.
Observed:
h=10 m=27
